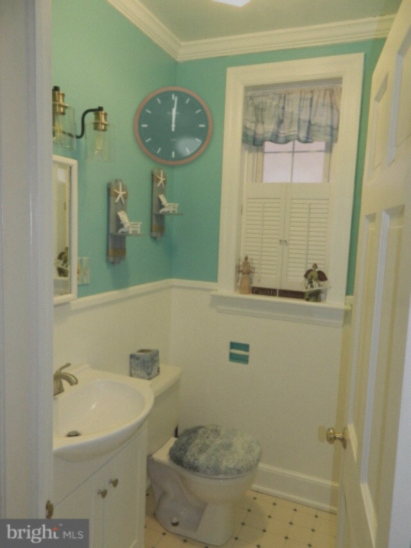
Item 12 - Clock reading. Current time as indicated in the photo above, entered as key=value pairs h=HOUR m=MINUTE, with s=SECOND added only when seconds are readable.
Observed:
h=12 m=1
